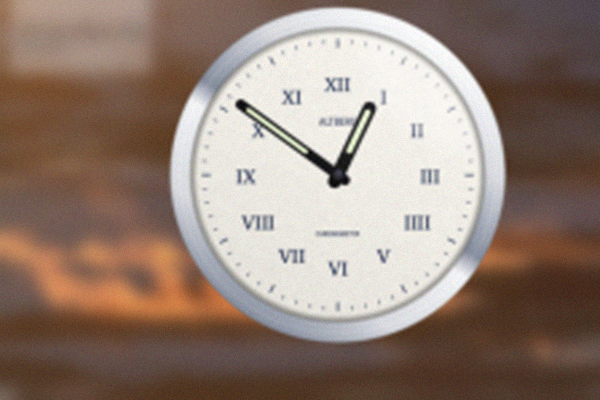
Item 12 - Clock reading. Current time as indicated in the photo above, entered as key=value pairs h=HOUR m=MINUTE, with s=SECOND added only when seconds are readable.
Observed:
h=12 m=51
